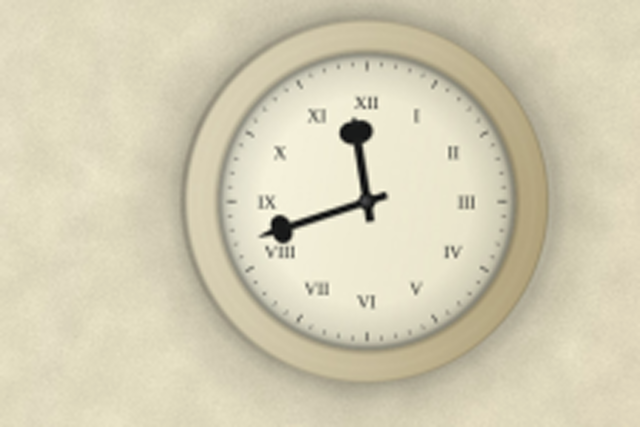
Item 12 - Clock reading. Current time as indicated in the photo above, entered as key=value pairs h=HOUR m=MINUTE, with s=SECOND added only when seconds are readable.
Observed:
h=11 m=42
